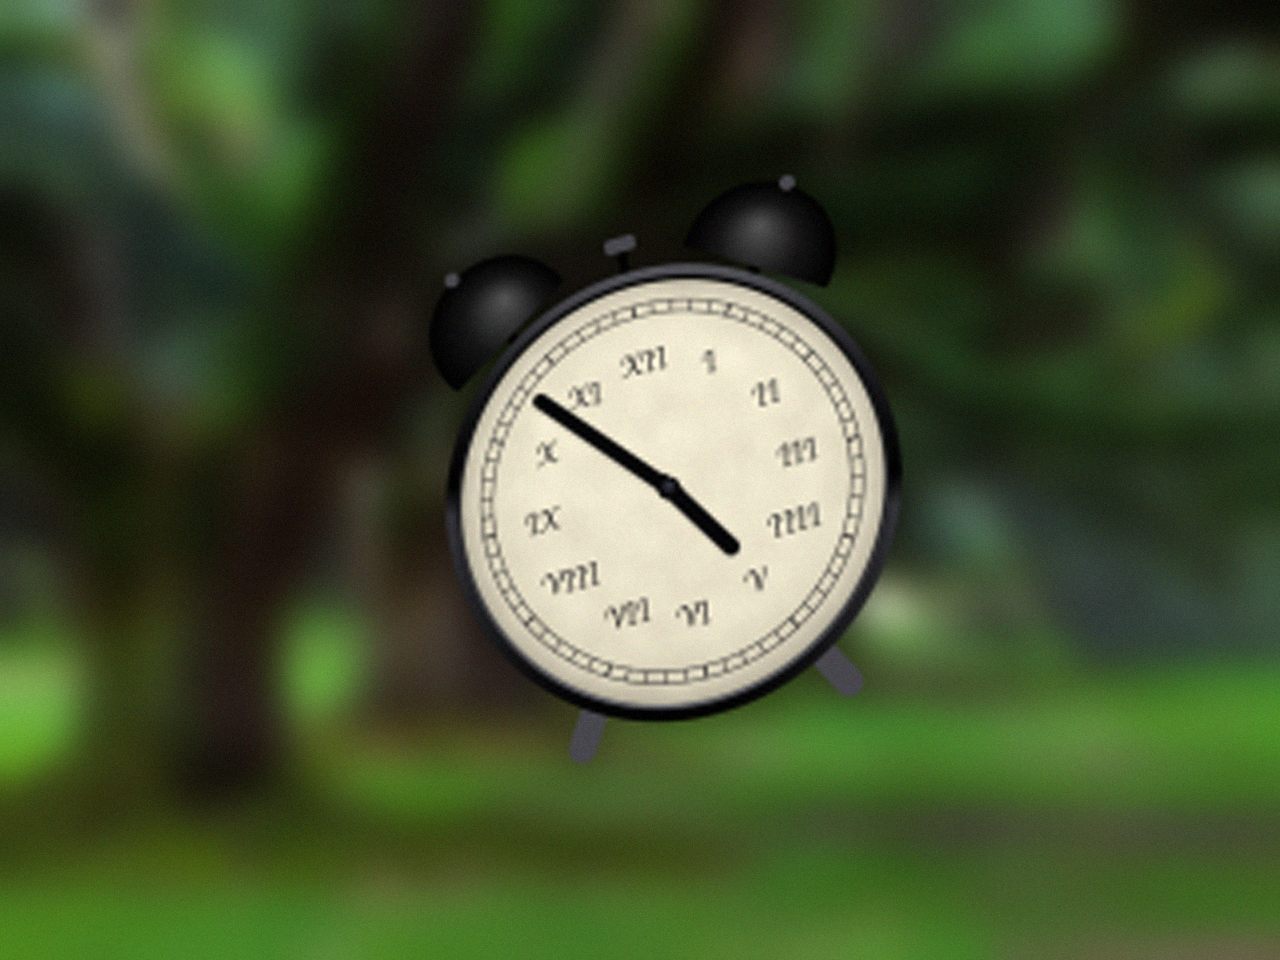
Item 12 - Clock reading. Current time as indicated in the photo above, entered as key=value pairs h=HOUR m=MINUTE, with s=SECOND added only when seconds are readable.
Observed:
h=4 m=53
